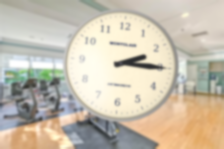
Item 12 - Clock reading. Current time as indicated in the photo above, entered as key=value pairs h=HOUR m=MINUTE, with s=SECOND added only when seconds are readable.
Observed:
h=2 m=15
